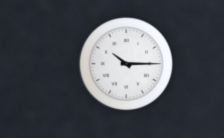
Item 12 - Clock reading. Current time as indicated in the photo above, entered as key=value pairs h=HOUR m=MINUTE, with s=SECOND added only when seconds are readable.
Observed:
h=10 m=15
